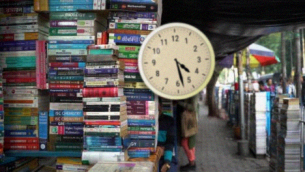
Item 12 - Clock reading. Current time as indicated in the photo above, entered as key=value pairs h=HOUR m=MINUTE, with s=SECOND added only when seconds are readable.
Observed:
h=4 m=28
